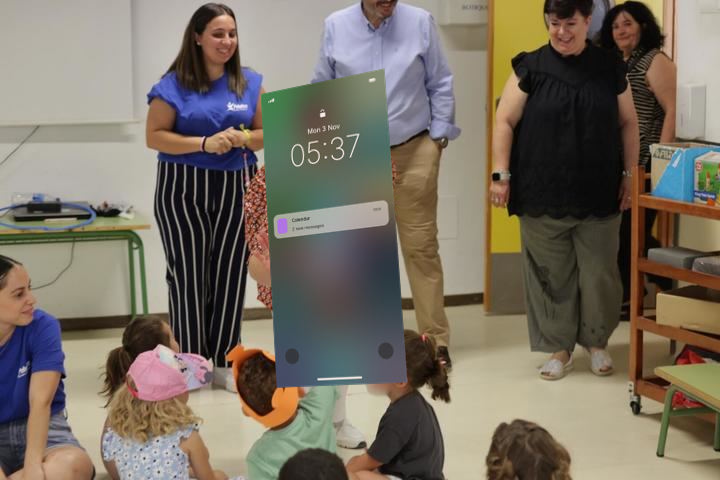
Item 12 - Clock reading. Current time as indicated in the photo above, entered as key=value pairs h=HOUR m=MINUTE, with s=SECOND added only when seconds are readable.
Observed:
h=5 m=37
